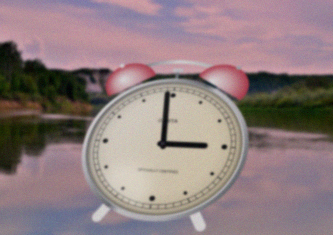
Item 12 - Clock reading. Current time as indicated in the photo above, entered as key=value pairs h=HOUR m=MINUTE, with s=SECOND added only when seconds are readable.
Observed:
h=2 m=59
